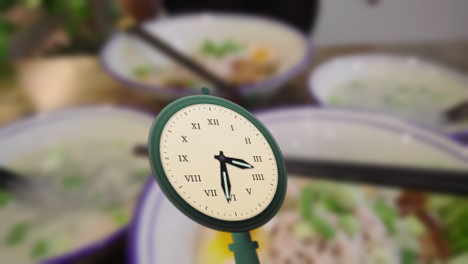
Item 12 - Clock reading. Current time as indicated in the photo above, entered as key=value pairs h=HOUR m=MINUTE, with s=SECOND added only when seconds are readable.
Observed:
h=3 m=31
